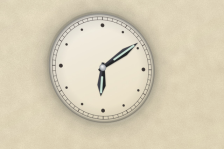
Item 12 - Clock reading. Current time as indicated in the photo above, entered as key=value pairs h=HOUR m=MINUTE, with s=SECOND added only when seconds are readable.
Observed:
h=6 m=9
